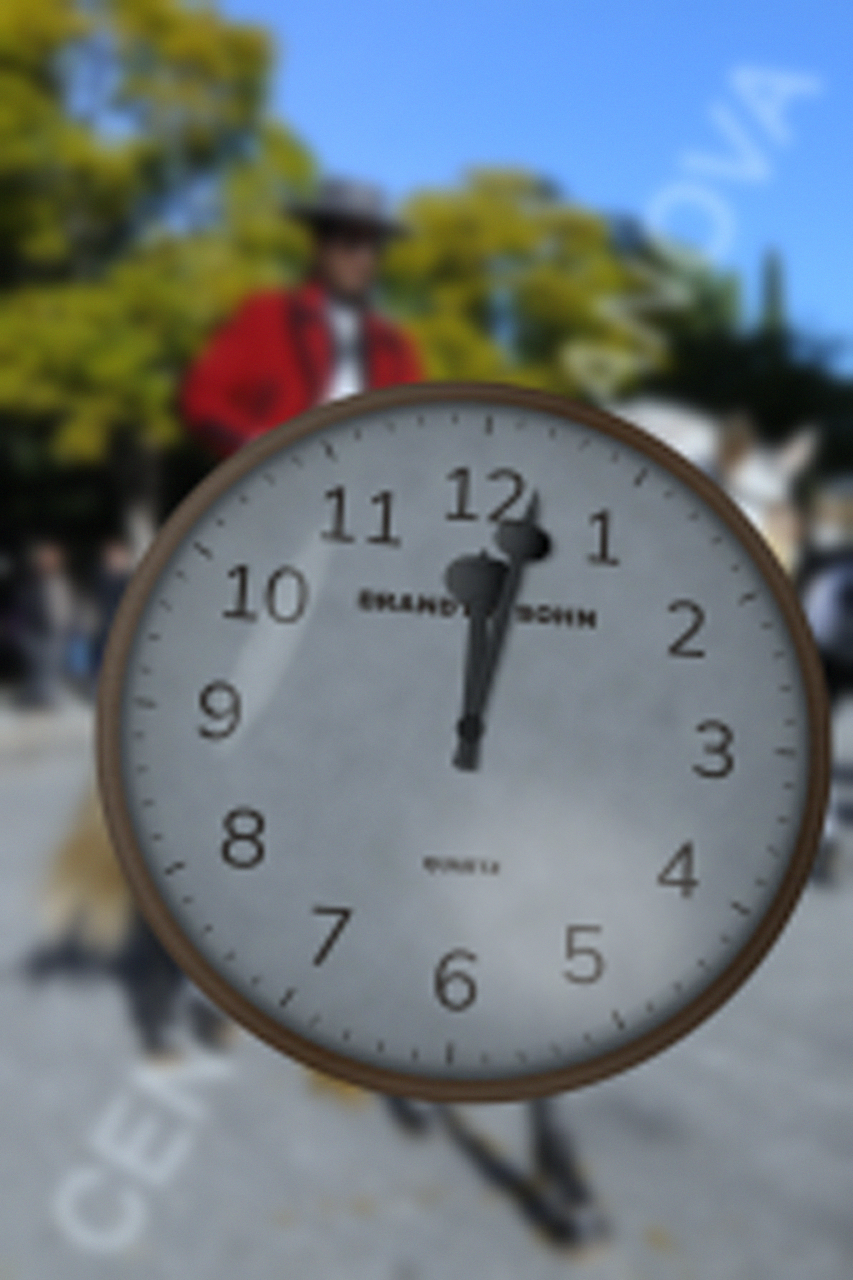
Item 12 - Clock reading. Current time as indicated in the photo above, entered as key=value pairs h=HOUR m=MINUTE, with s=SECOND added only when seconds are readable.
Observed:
h=12 m=2
